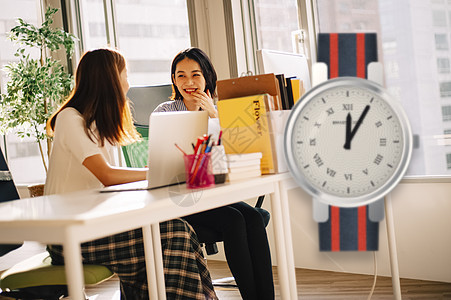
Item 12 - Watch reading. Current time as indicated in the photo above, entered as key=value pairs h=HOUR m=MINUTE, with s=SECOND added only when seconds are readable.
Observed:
h=12 m=5
